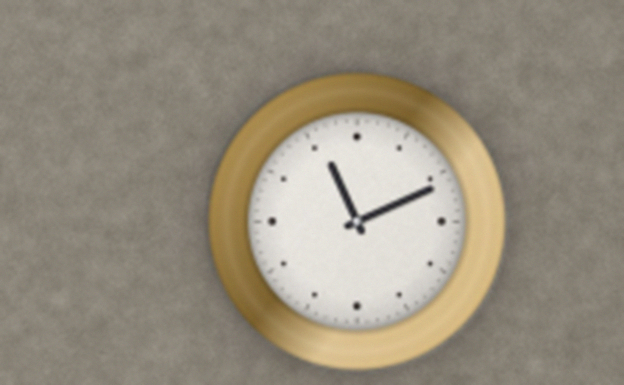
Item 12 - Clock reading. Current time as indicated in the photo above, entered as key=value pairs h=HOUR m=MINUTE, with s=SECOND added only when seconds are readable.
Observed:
h=11 m=11
